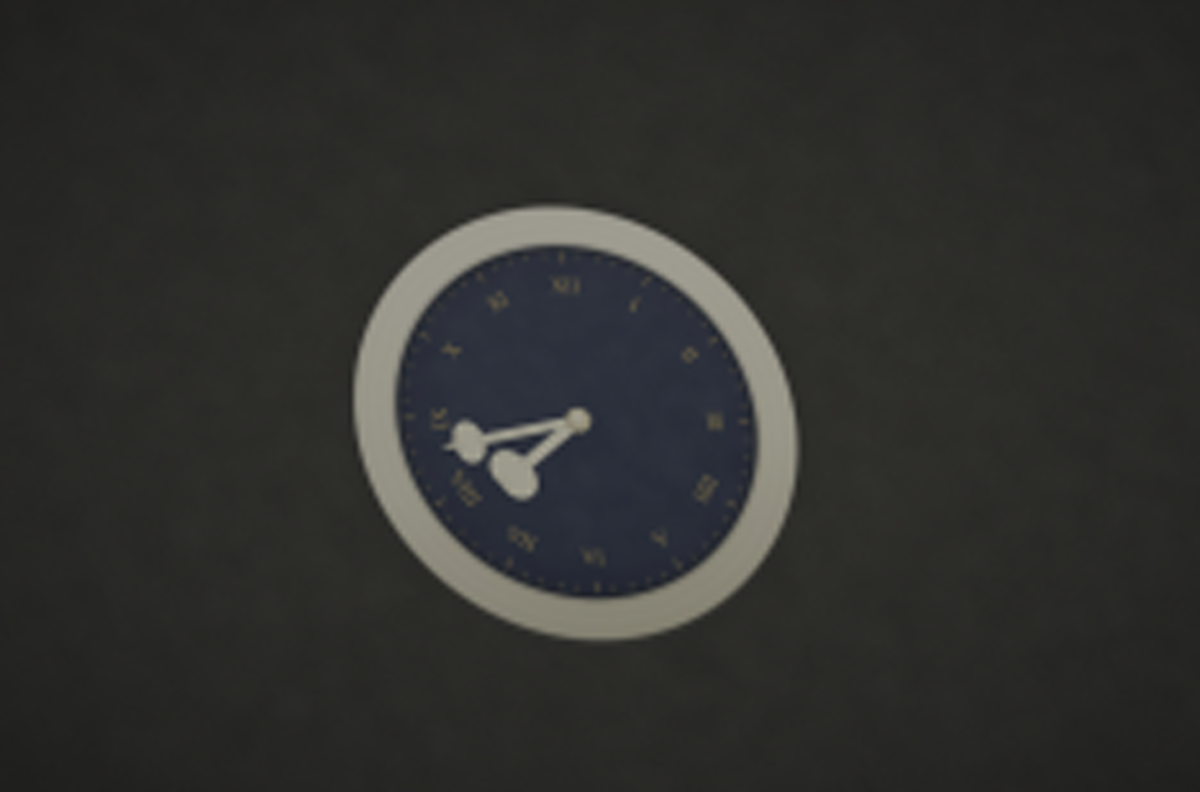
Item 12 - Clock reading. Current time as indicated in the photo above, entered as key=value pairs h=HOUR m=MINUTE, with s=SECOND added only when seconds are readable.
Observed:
h=7 m=43
